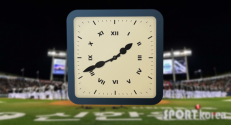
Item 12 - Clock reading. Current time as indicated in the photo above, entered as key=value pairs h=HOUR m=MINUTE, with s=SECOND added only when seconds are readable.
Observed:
h=1 m=41
